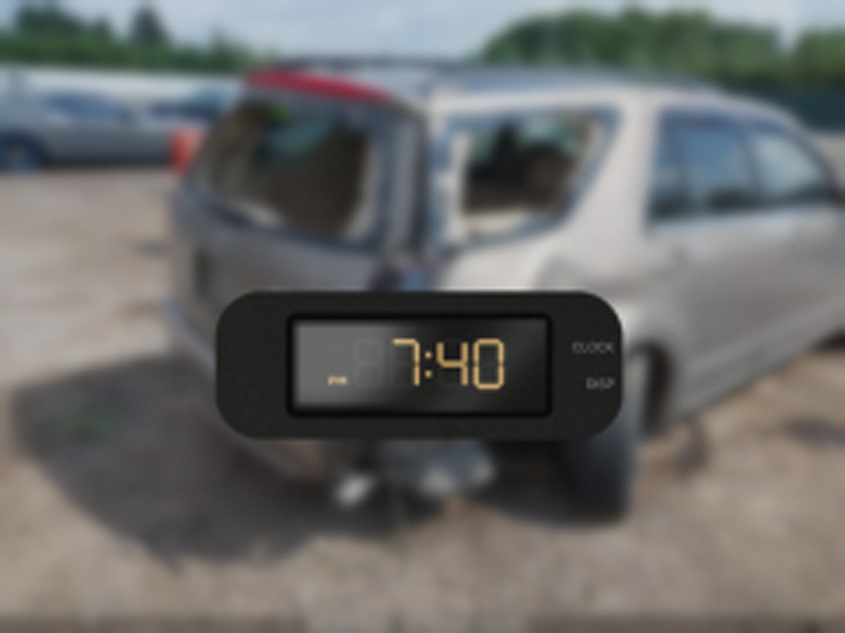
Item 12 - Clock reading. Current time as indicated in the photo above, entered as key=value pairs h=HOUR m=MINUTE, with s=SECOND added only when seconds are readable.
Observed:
h=7 m=40
